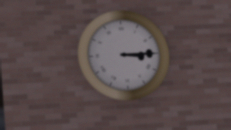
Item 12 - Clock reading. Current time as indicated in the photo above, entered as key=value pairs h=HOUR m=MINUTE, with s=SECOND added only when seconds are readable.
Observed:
h=3 m=15
